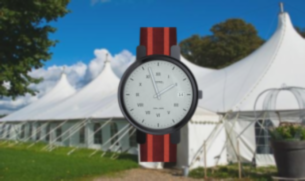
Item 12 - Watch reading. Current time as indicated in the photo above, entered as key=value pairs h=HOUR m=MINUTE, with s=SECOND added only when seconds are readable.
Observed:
h=1 m=57
